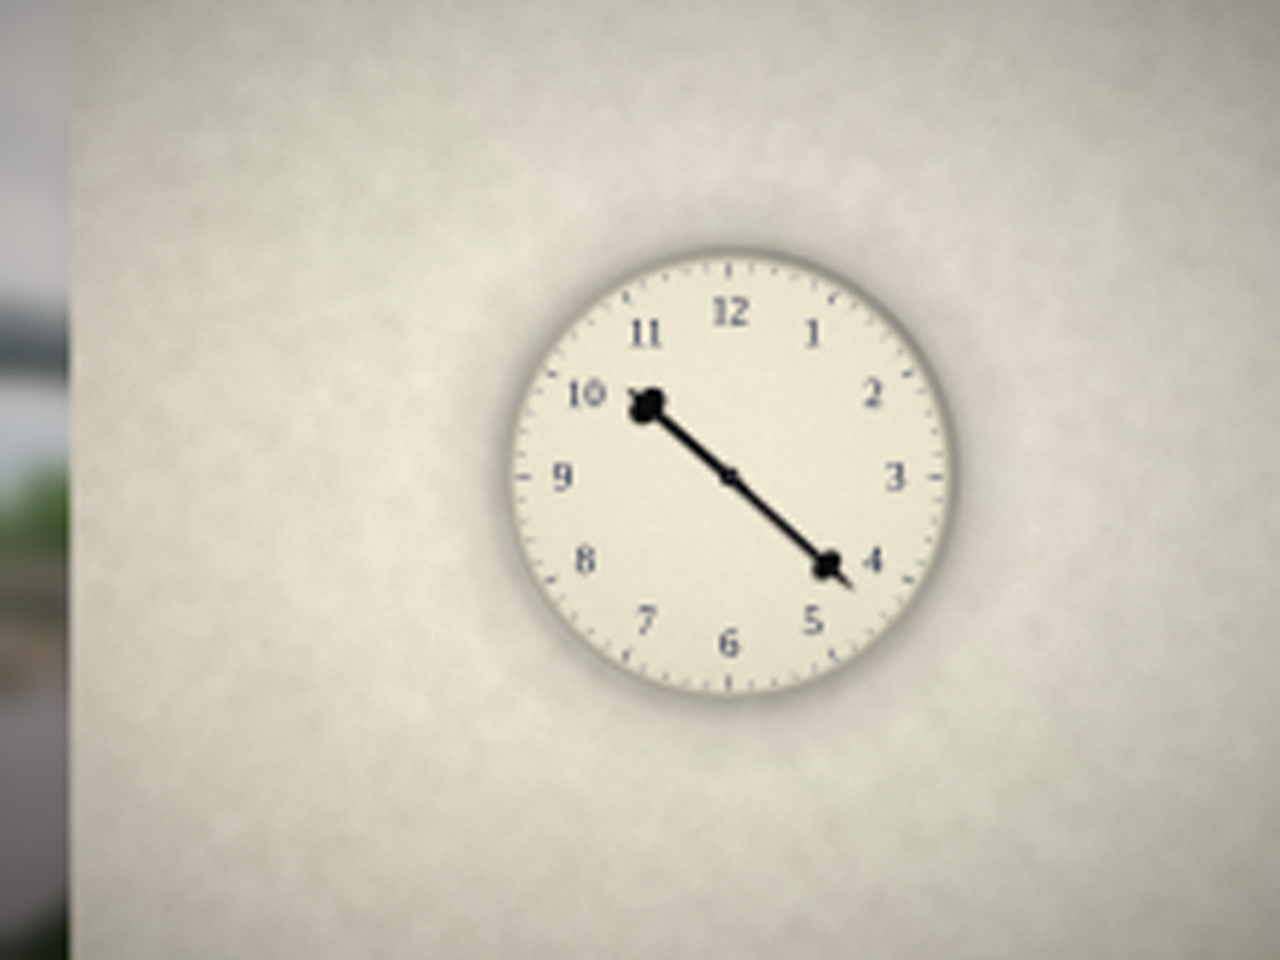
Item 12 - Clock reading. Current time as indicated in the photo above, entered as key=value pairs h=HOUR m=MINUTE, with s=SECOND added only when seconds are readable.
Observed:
h=10 m=22
